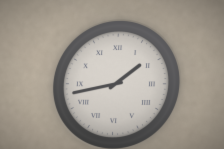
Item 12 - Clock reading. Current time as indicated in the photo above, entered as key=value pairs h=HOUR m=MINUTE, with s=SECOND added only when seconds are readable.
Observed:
h=1 m=43
